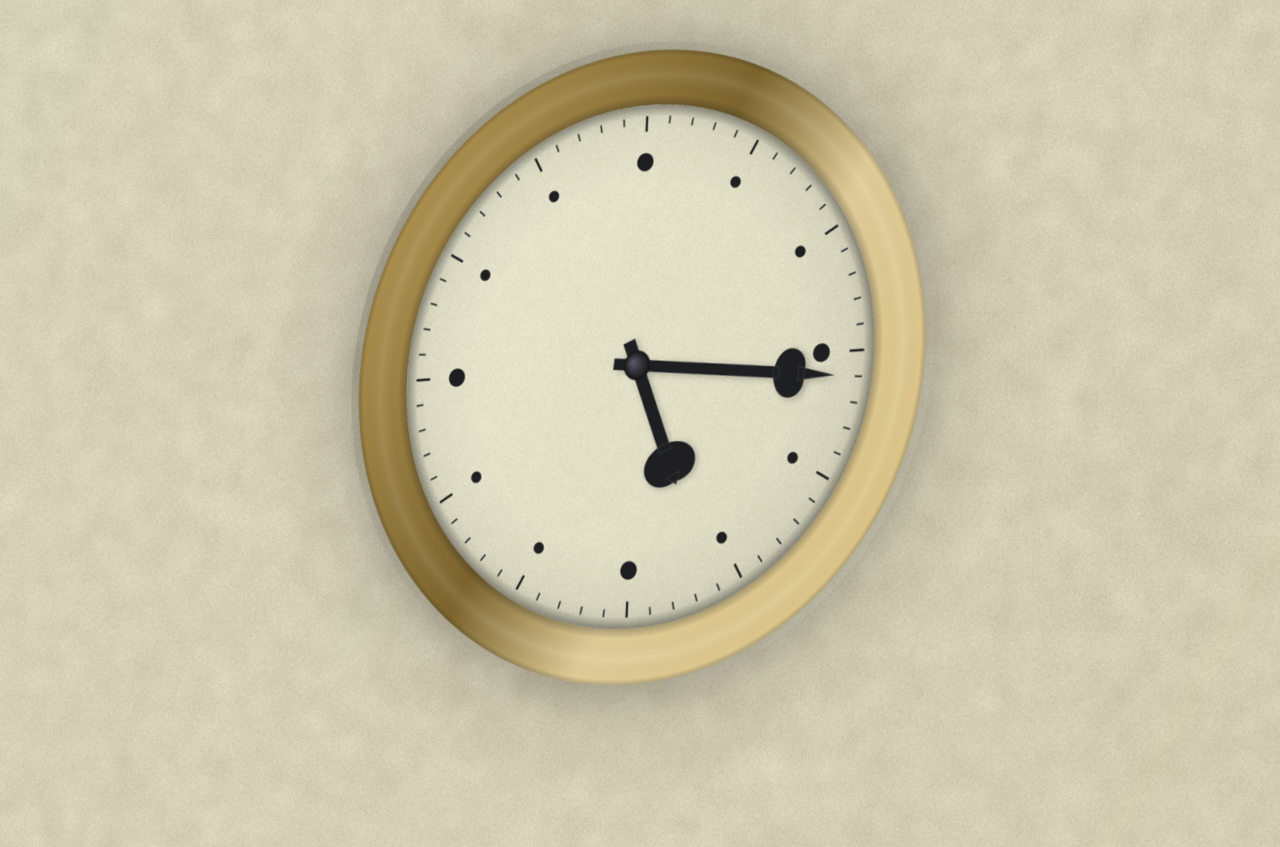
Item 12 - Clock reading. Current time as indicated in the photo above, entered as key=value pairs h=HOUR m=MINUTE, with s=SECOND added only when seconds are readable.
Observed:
h=5 m=16
